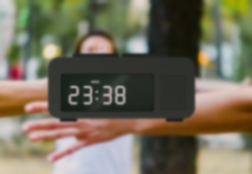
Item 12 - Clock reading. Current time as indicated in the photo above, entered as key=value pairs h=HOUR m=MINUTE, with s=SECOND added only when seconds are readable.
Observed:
h=23 m=38
